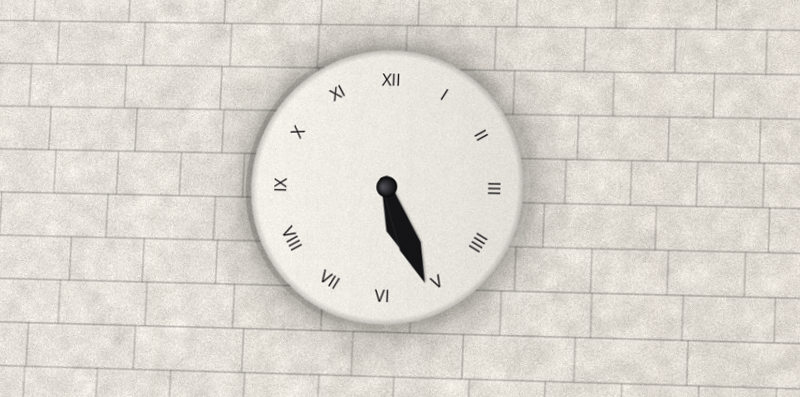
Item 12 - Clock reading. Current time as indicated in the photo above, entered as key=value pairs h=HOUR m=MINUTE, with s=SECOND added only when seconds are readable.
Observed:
h=5 m=26
